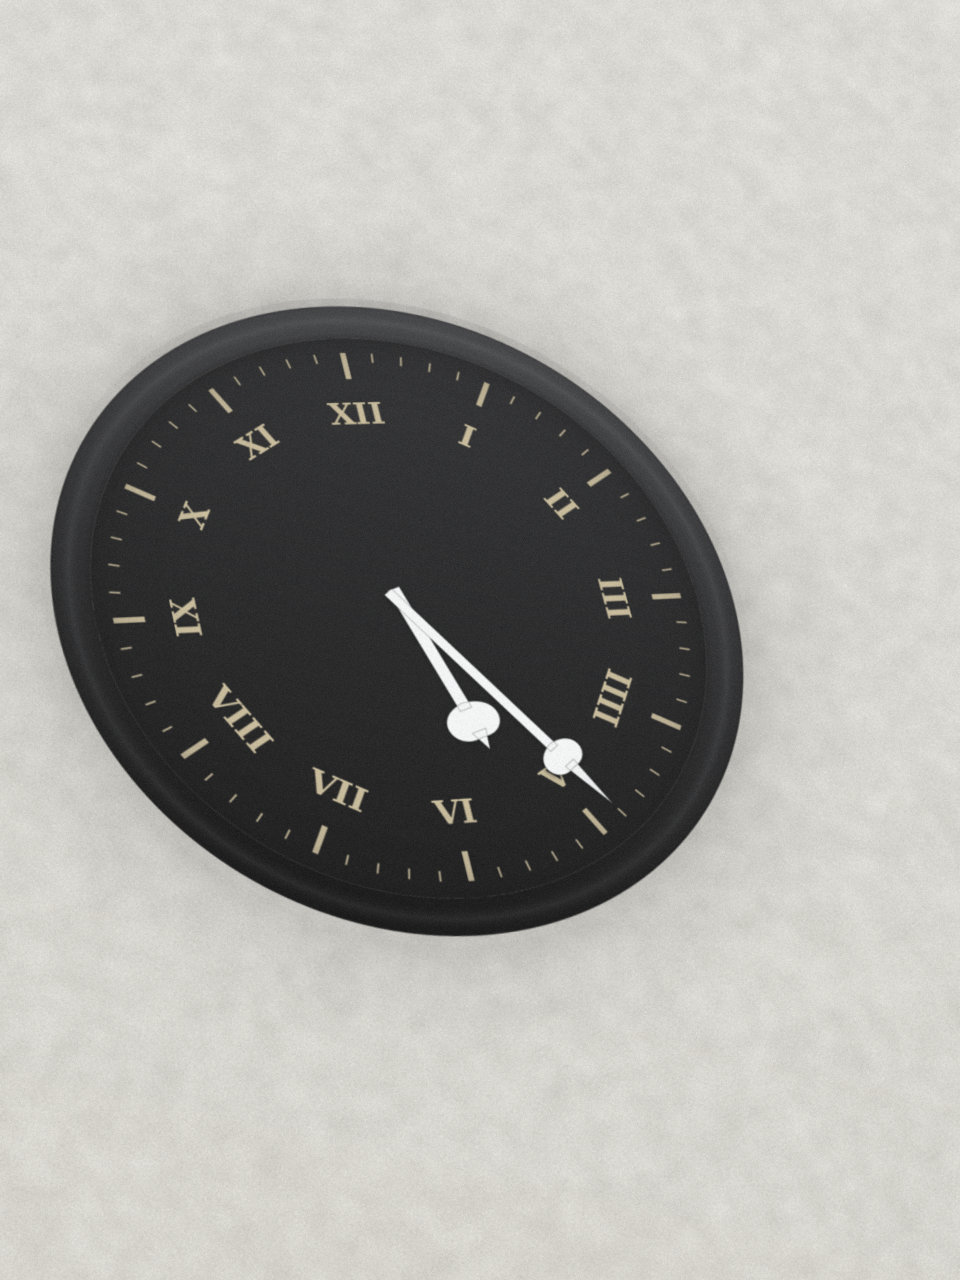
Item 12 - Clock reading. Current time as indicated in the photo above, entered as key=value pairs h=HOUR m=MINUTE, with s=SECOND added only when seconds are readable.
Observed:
h=5 m=24
